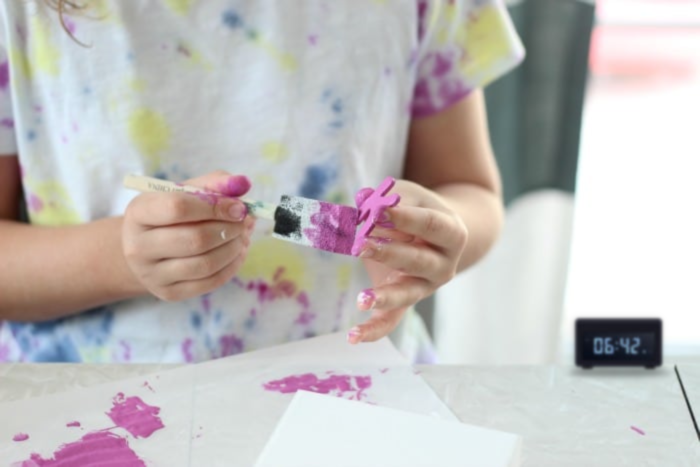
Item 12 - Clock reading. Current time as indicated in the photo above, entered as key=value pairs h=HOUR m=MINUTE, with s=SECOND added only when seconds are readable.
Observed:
h=6 m=42
